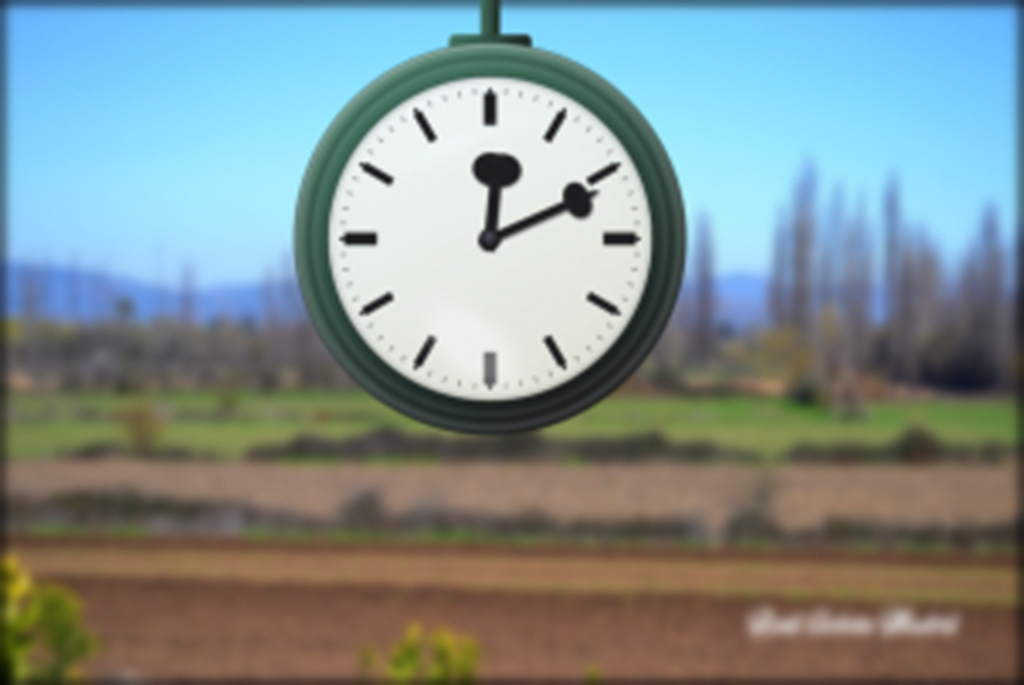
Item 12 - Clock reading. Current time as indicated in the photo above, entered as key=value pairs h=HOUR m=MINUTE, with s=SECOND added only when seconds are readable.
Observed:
h=12 m=11
